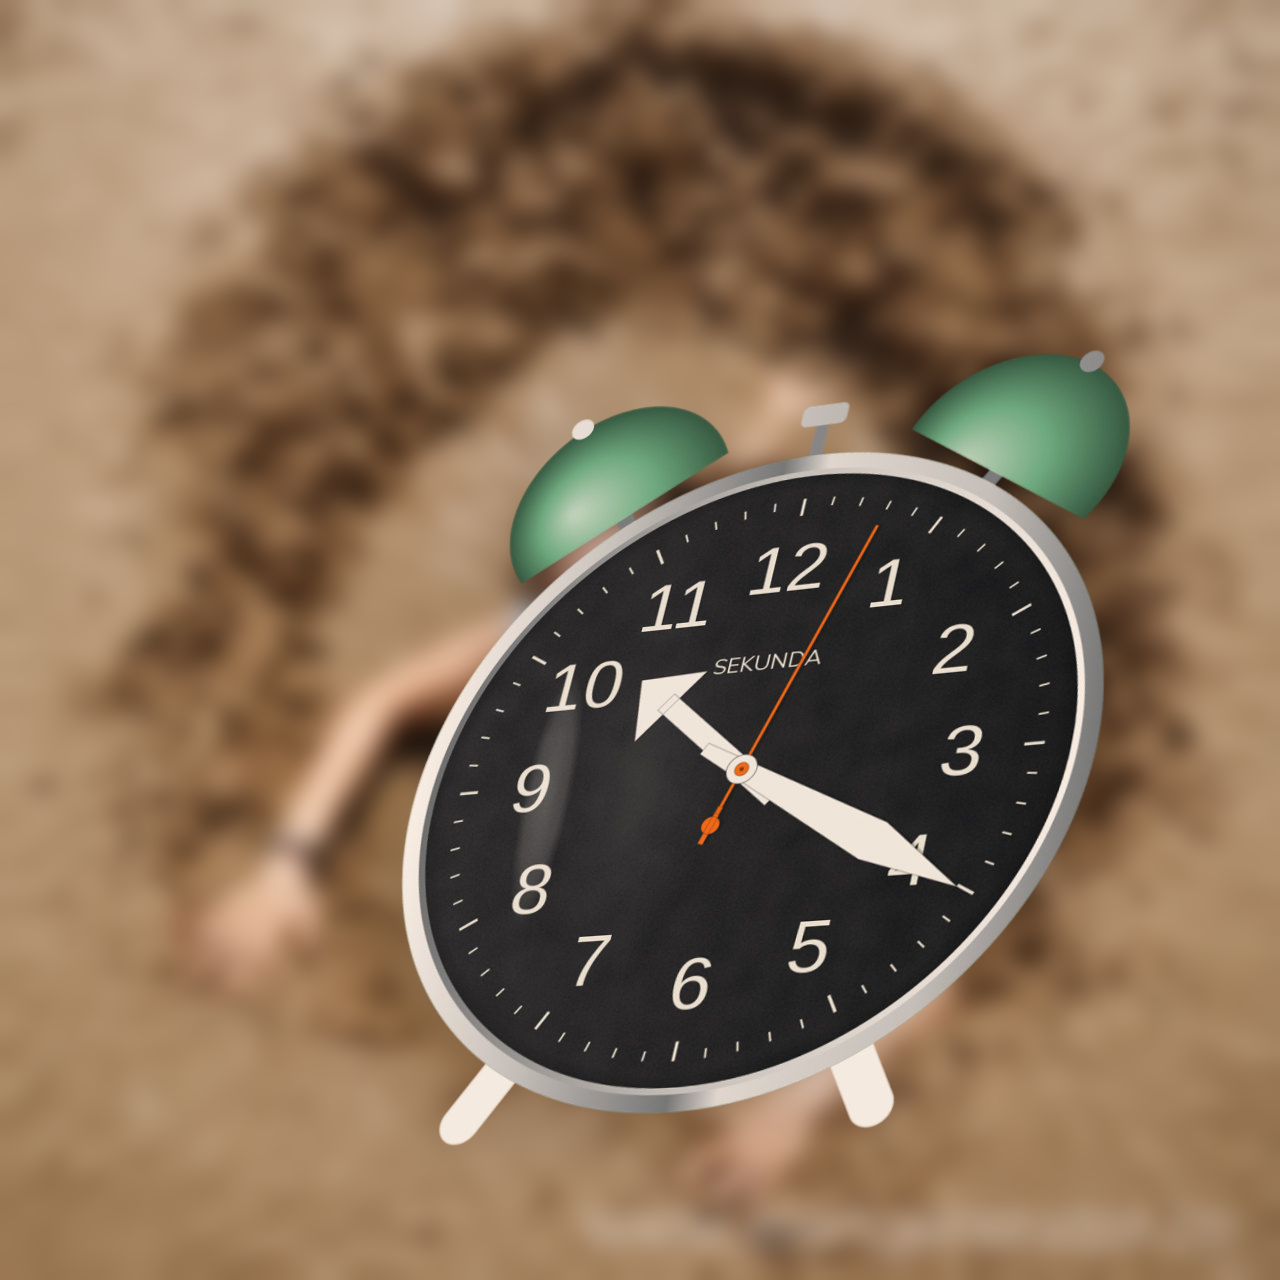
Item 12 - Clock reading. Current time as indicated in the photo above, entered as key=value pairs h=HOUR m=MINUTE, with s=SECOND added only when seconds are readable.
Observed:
h=10 m=20 s=3
